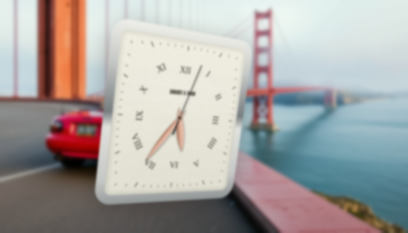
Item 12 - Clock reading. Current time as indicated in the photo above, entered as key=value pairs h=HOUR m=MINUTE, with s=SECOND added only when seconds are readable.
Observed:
h=5 m=36 s=3
